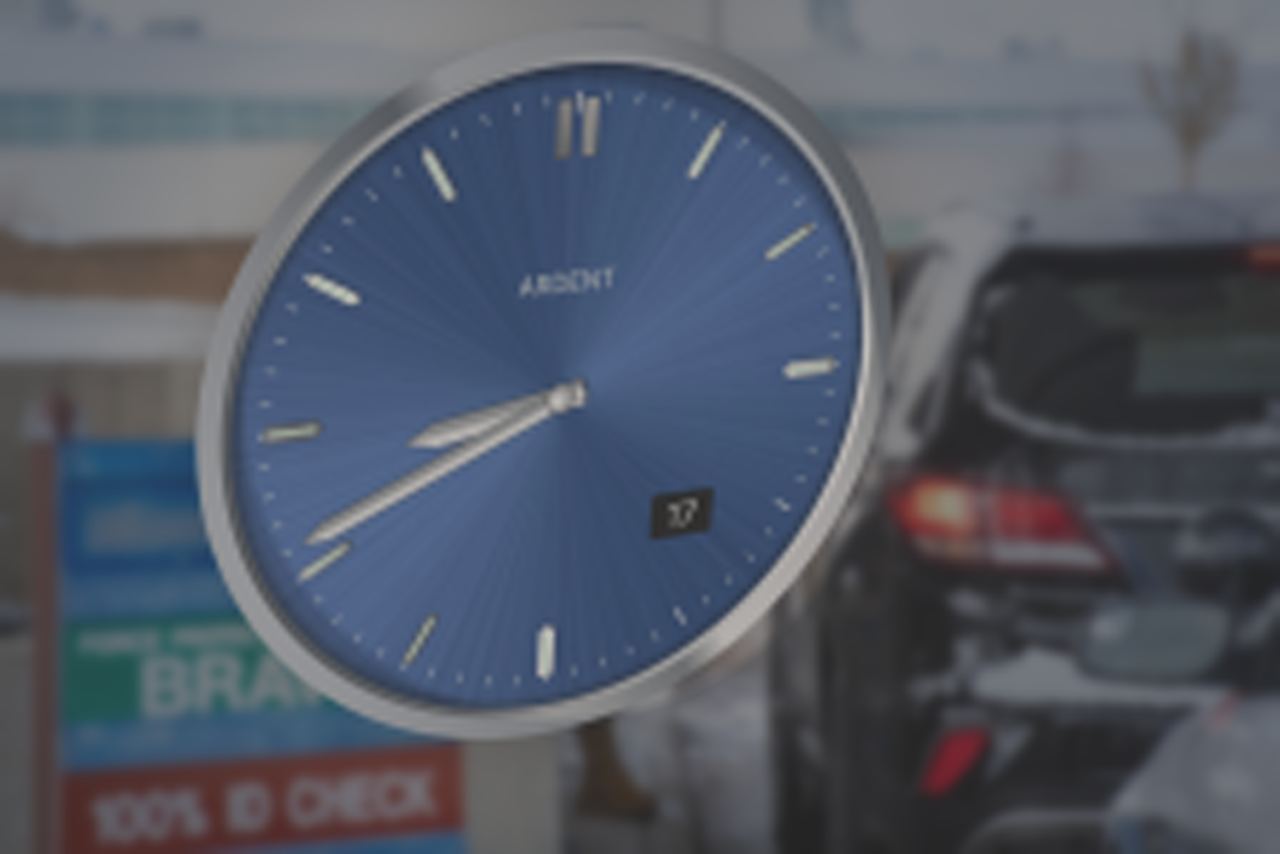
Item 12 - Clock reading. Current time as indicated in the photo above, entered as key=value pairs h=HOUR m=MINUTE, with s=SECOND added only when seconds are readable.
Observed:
h=8 m=41
